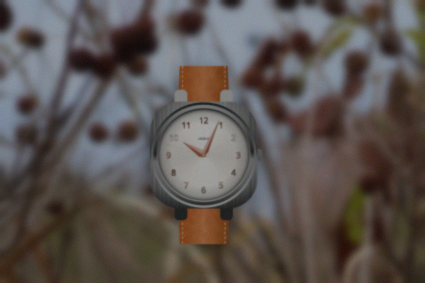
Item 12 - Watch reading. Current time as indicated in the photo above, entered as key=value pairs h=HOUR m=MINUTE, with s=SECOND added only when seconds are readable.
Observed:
h=10 m=4
